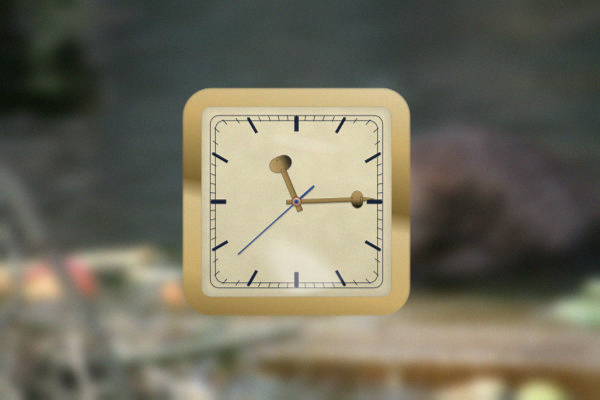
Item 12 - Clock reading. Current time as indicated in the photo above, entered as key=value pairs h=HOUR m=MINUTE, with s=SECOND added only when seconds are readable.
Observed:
h=11 m=14 s=38
